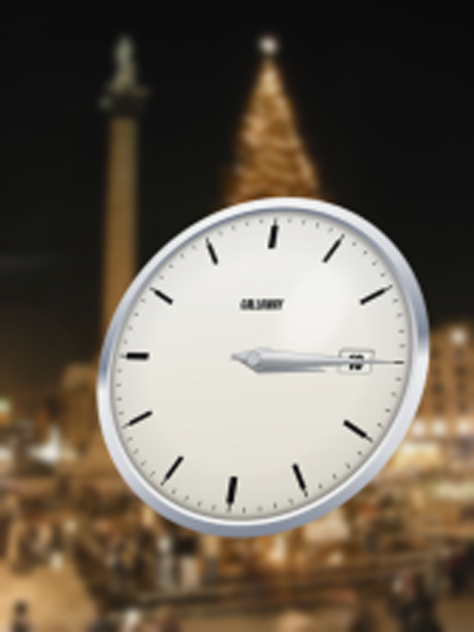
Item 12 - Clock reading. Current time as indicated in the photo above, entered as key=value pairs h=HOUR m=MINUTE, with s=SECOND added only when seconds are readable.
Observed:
h=3 m=15
